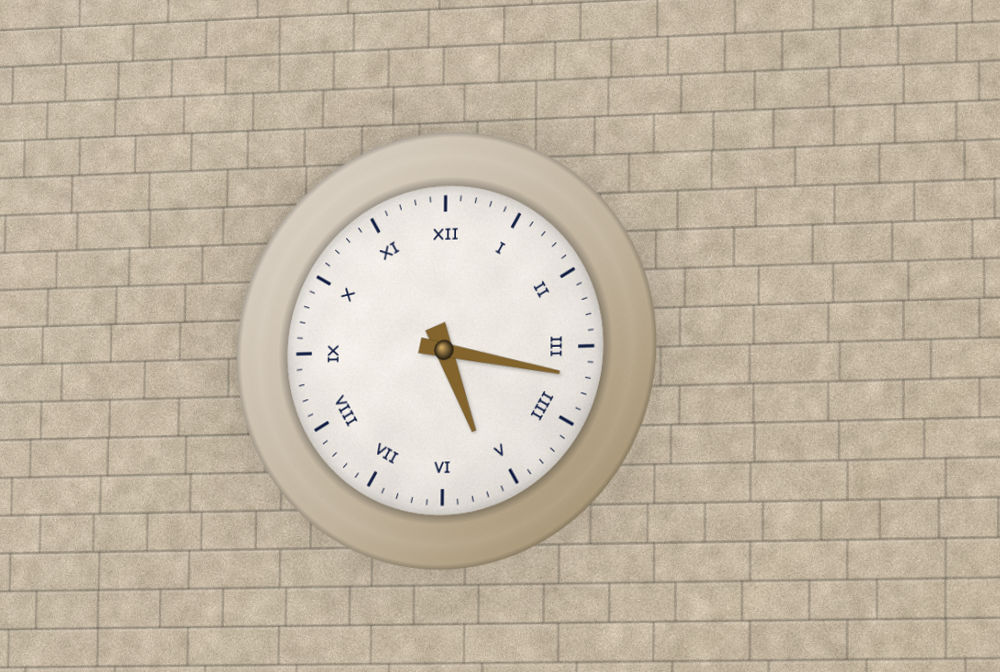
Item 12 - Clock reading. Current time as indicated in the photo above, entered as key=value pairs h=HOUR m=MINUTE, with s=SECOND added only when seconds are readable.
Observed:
h=5 m=17
